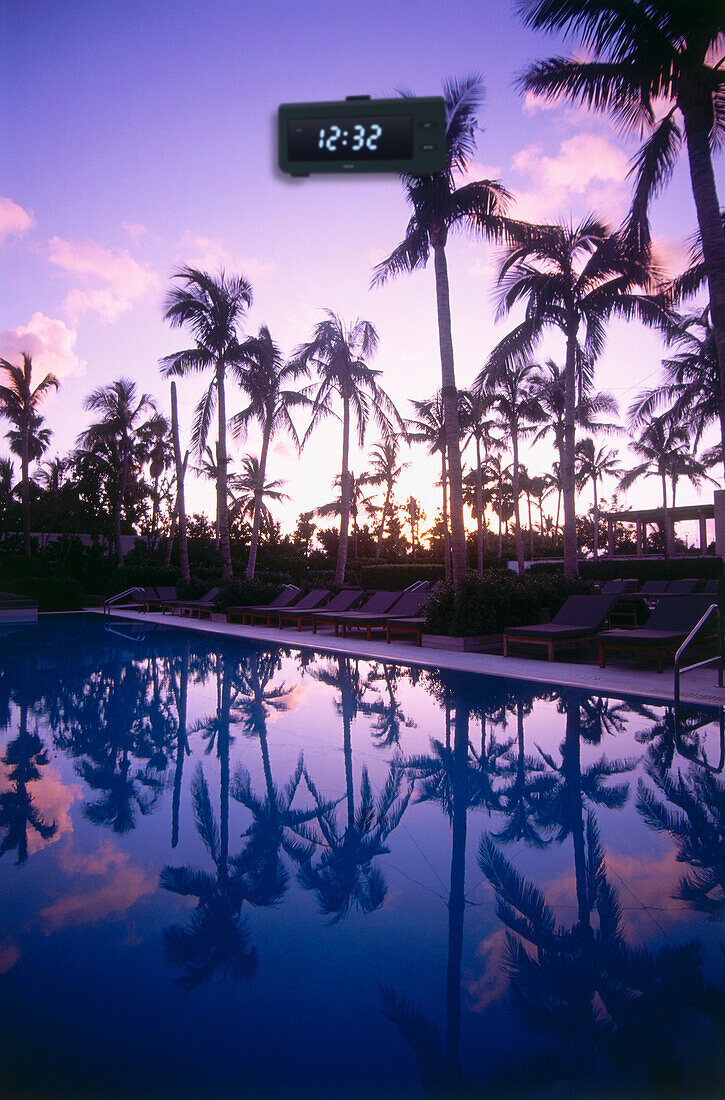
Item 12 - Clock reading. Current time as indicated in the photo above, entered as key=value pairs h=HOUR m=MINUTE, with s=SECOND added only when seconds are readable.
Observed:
h=12 m=32
